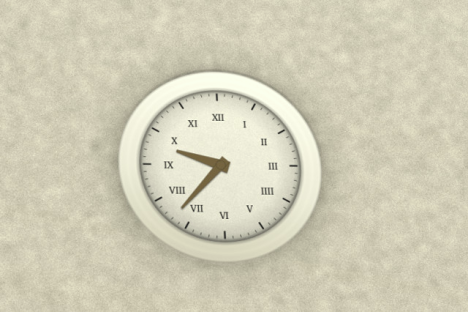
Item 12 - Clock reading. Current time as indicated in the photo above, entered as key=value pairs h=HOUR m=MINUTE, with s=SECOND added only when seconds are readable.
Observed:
h=9 m=37
